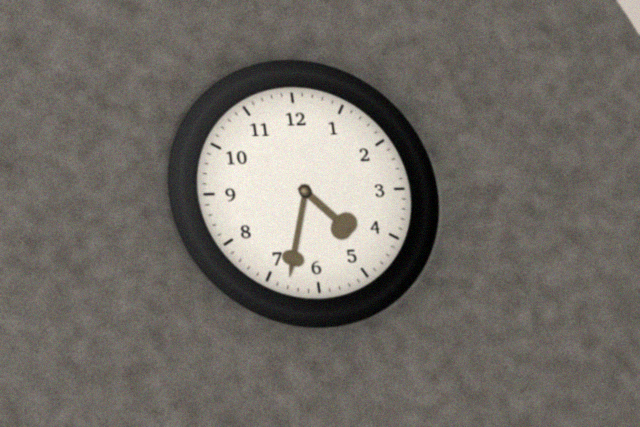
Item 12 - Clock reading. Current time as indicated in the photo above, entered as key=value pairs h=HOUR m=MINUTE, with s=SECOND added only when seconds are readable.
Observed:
h=4 m=33
